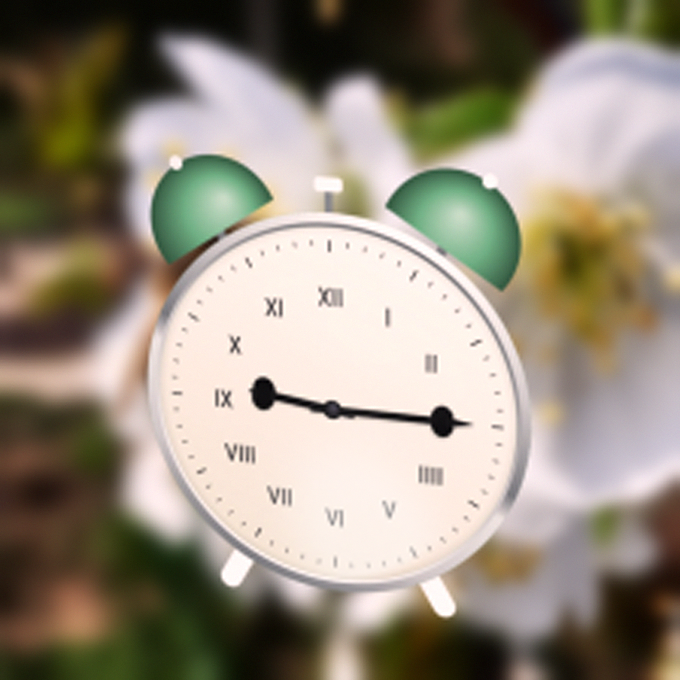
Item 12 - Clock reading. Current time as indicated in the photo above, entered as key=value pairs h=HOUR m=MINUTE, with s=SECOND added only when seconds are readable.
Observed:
h=9 m=15
